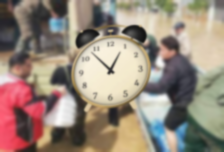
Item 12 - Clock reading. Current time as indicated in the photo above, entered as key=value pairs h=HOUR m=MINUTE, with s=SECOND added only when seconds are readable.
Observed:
h=12 m=53
